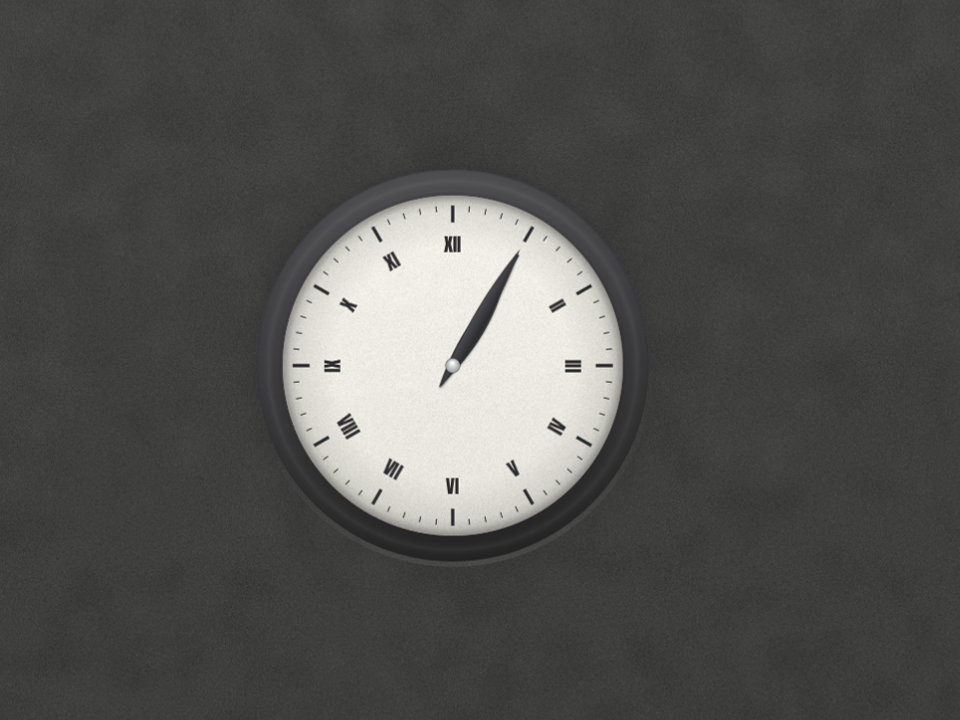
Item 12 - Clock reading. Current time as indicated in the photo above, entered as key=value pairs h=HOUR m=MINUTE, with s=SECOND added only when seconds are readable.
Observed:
h=1 m=5
